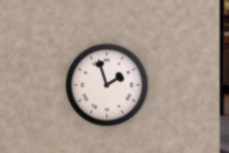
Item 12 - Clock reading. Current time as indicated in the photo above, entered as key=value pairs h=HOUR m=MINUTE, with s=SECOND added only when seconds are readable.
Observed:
h=1 m=57
